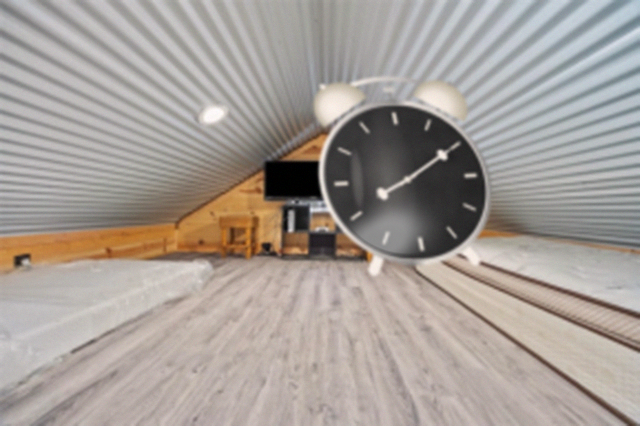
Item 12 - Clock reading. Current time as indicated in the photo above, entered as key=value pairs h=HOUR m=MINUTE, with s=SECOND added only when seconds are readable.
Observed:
h=8 m=10
